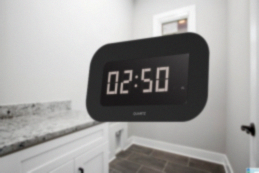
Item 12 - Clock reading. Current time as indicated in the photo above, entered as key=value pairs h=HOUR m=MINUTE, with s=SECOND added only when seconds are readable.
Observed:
h=2 m=50
